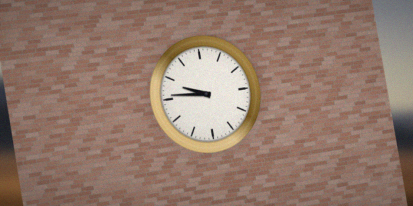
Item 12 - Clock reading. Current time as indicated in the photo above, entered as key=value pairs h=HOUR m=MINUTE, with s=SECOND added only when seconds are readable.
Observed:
h=9 m=46
